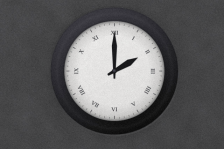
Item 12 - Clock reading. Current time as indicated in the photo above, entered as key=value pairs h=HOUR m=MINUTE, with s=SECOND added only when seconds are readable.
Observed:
h=2 m=0
